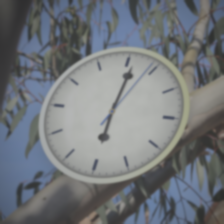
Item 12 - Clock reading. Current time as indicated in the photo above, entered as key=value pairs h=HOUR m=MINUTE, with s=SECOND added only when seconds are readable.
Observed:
h=6 m=1 s=4
